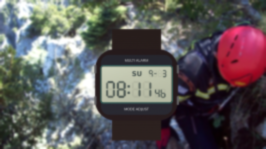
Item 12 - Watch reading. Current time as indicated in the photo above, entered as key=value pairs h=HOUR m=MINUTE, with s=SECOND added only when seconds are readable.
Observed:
h=8 m=11
